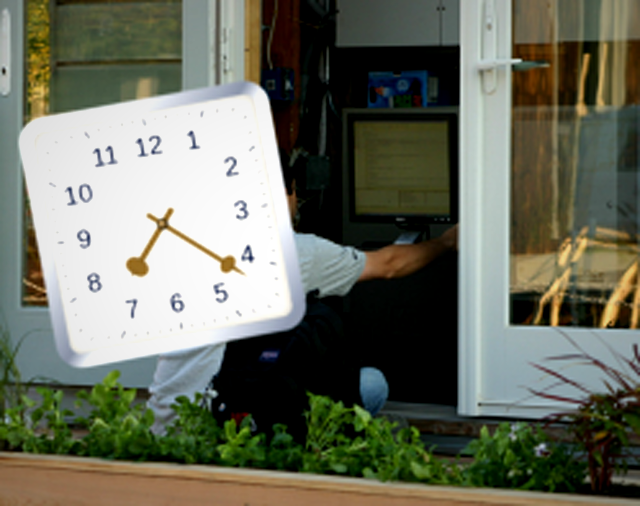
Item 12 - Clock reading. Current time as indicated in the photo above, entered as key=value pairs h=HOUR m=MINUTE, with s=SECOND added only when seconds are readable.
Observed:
h=7 m=22
